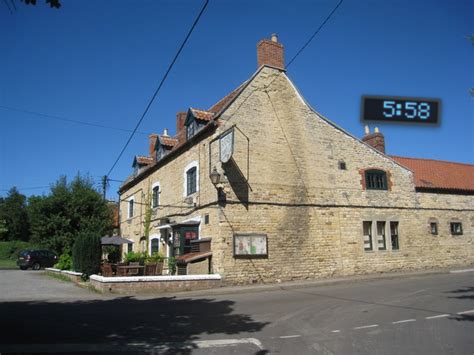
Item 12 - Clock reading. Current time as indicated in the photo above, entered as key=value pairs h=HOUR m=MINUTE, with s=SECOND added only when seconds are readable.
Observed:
h=5 m=58
